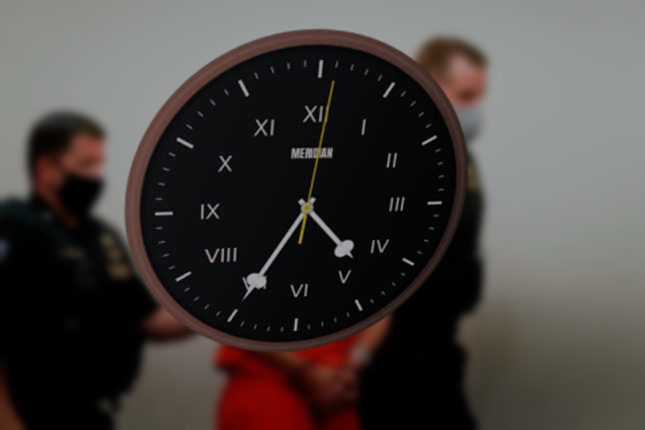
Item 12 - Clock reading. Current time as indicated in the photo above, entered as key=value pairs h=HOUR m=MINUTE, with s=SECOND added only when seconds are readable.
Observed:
h=4 m=35 s=1
